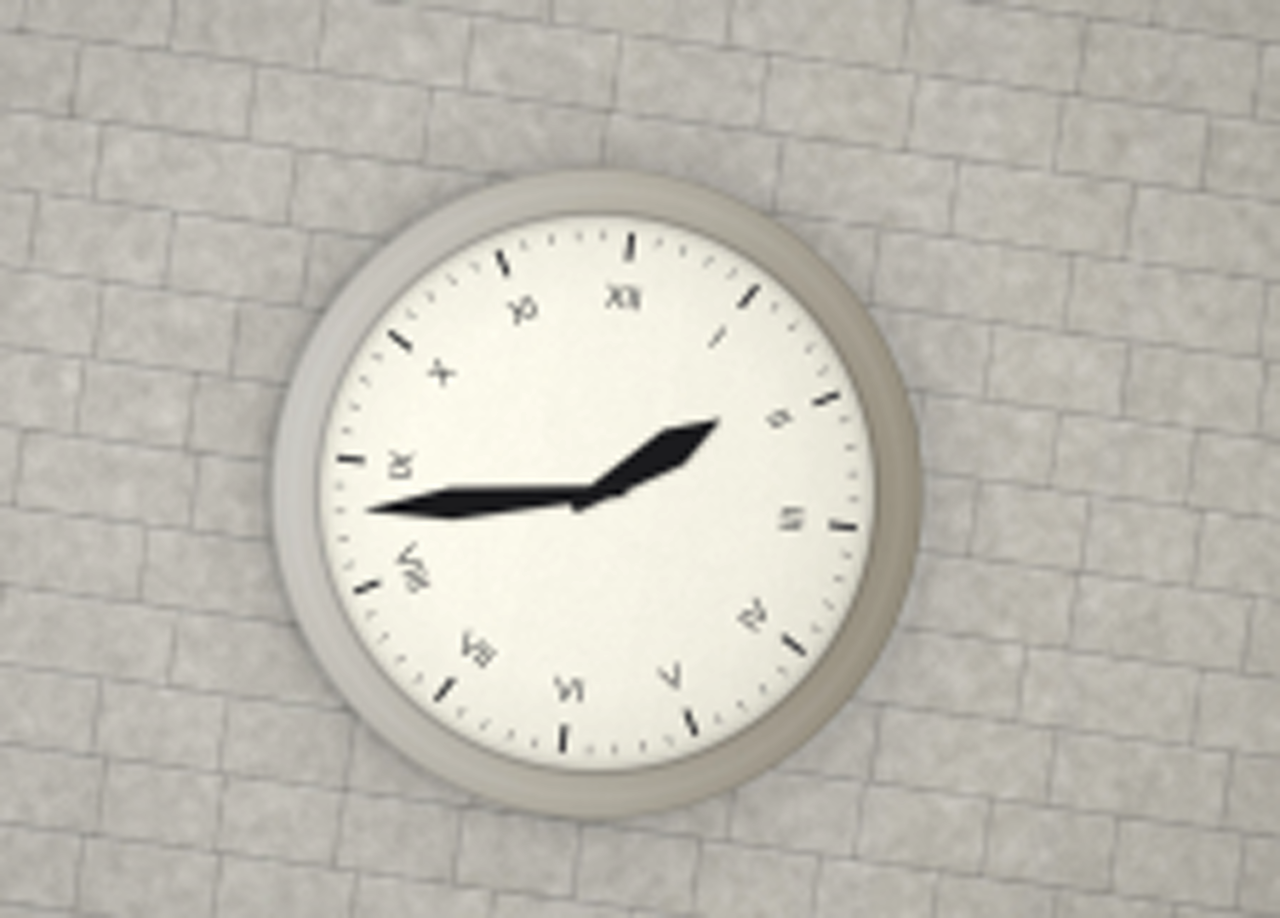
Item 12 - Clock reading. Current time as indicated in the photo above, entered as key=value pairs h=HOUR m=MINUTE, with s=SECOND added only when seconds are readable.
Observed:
h=1 m=43
